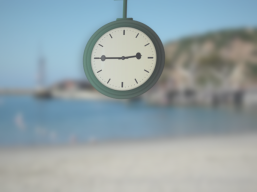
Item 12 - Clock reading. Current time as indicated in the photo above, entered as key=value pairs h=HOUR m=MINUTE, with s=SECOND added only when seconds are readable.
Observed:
h=2 m=45
